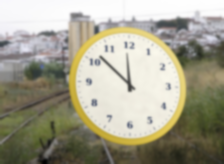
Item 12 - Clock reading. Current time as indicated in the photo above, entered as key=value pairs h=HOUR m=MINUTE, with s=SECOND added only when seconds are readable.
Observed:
h=11 m=52
